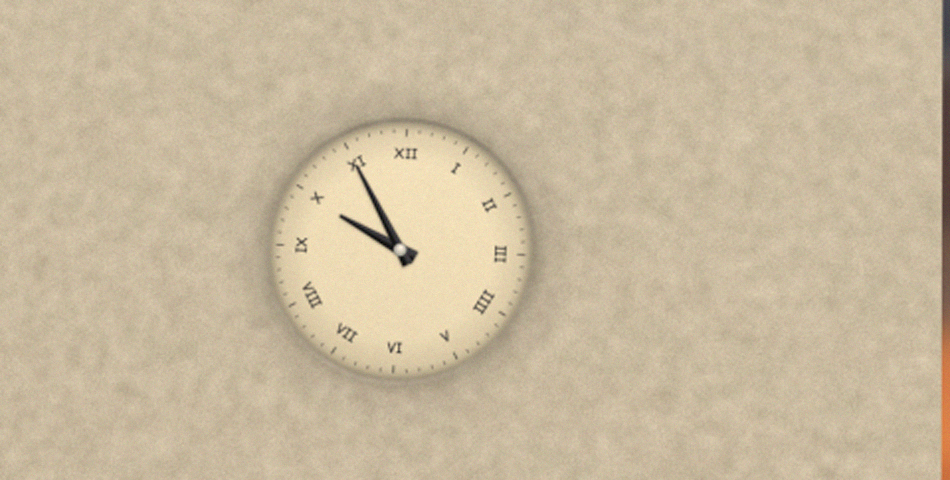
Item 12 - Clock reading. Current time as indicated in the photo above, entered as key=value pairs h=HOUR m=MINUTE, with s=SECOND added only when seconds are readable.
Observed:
h=9 m=55
